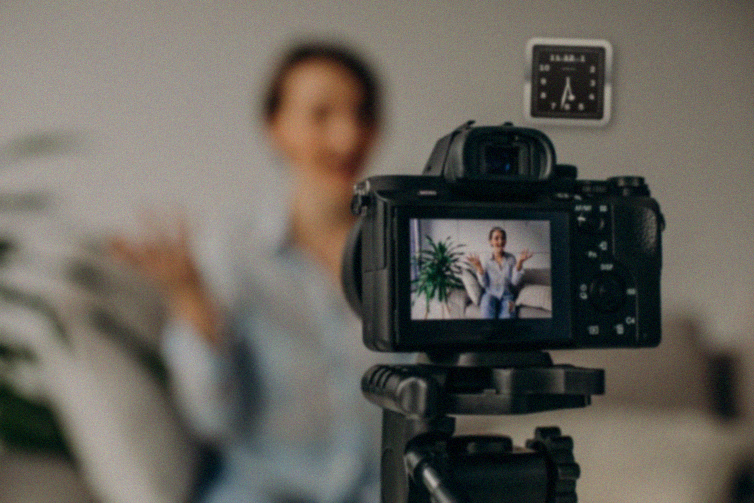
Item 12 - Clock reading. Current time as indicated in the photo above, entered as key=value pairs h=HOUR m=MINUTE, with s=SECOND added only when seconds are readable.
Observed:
h=5 m=32
